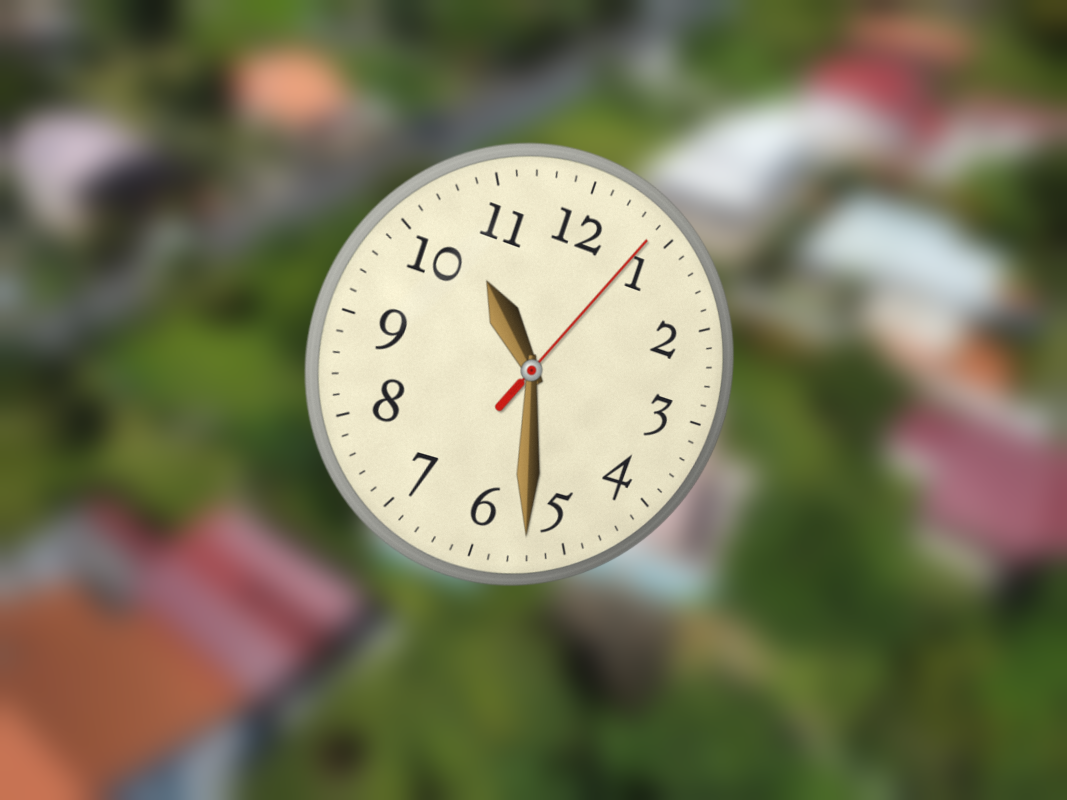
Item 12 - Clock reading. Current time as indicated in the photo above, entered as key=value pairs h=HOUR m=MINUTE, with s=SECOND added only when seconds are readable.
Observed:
h=10 m=27 s=4
